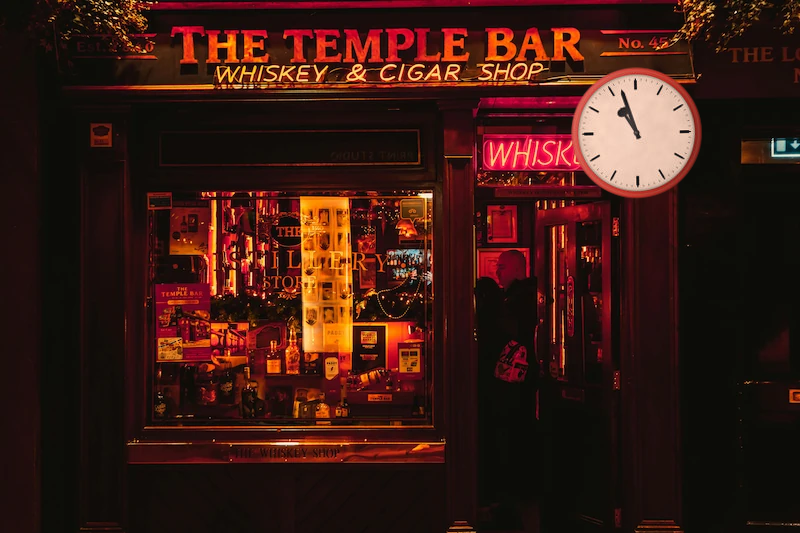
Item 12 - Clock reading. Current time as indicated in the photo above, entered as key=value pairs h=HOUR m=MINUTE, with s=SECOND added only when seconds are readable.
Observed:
h=10 m=57
